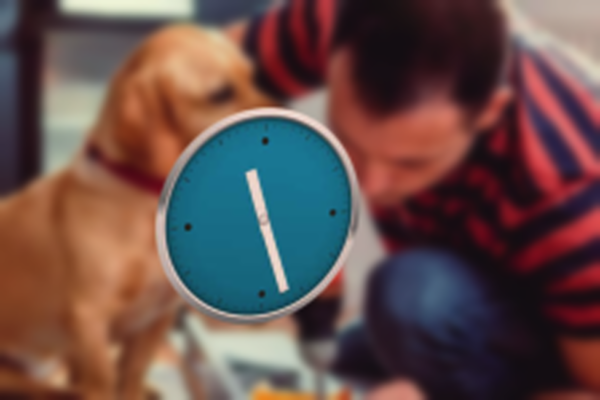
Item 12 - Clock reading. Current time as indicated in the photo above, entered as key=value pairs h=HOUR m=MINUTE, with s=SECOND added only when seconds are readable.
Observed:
h=11 m=27
